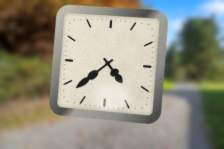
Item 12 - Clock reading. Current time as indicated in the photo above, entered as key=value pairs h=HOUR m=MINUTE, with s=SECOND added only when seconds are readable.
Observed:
h=4 m=38
